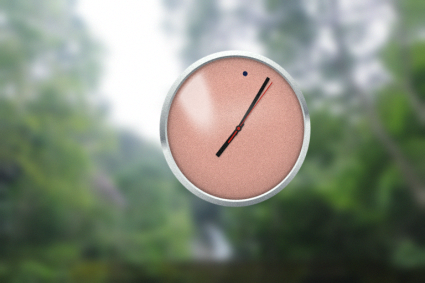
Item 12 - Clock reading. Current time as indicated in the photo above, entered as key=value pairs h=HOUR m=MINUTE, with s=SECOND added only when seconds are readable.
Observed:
h=7 m=4 s=5
